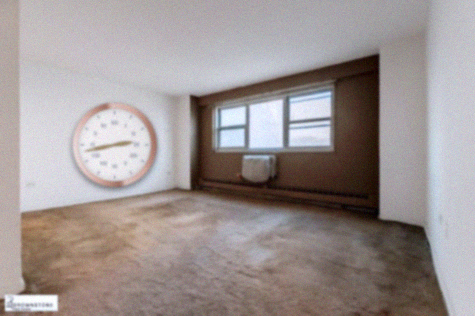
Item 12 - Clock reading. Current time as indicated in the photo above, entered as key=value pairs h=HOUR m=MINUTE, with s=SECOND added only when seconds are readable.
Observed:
h=2 m=43
